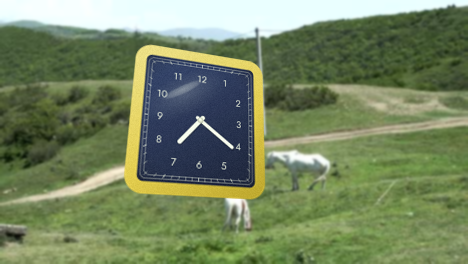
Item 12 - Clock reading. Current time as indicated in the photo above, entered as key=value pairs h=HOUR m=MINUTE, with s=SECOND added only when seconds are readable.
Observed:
h=7 m=21
